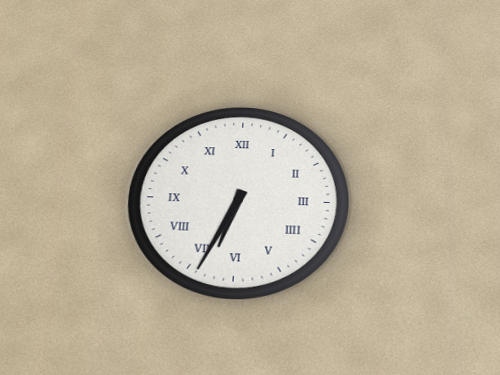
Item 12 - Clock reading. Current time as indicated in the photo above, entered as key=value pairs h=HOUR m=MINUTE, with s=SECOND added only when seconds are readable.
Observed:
h=6 m=34
